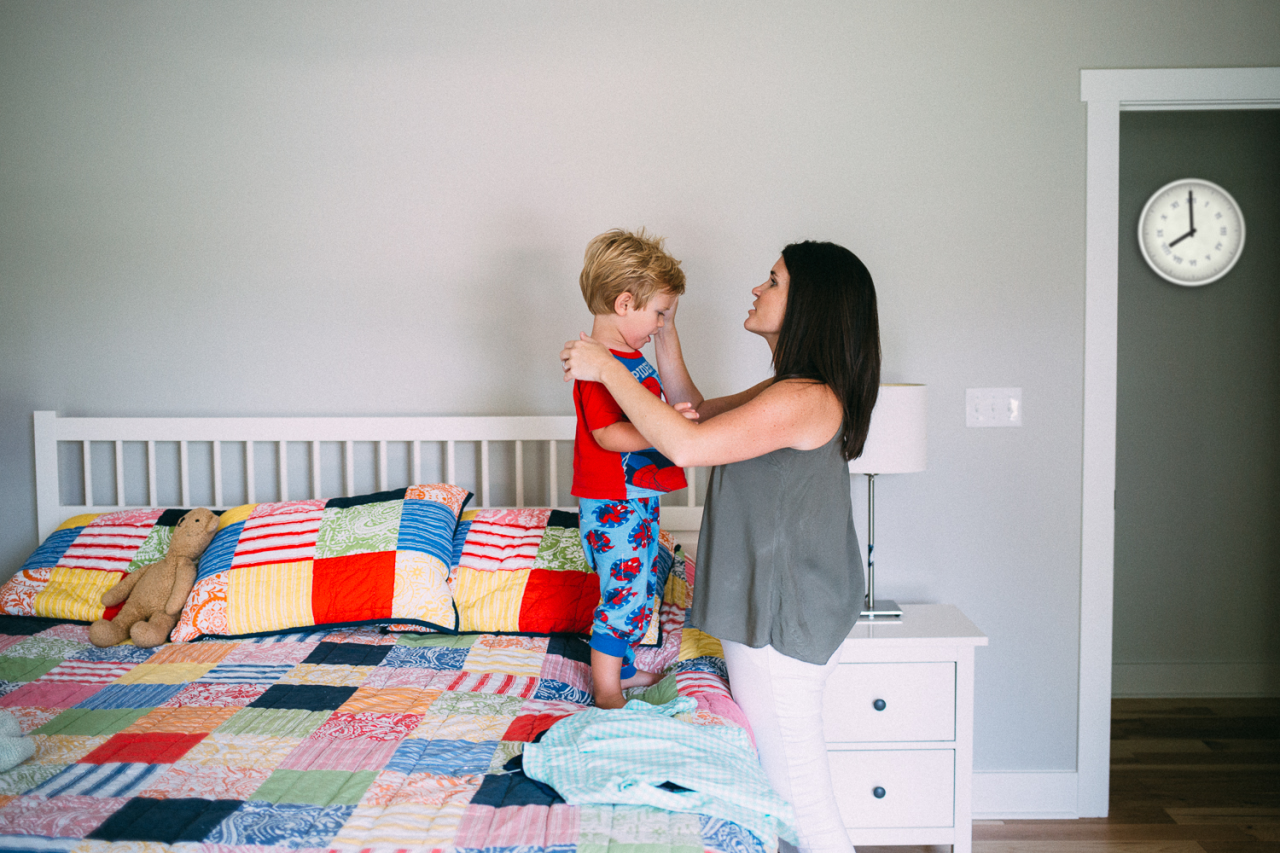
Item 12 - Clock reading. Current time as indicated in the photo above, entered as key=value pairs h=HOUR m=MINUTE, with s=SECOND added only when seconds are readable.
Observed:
h=8 m=0
